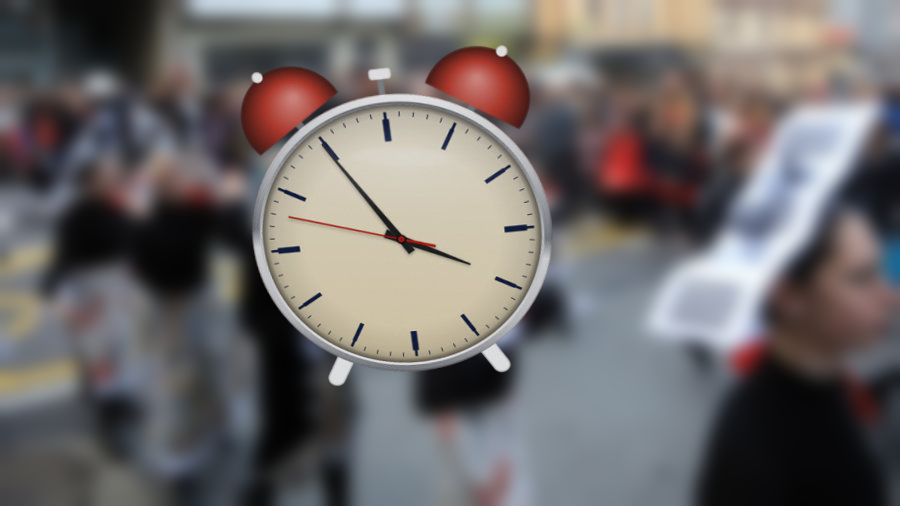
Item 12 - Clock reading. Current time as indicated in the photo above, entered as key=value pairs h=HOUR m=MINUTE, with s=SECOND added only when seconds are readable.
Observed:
h=3 m=54 s=48
